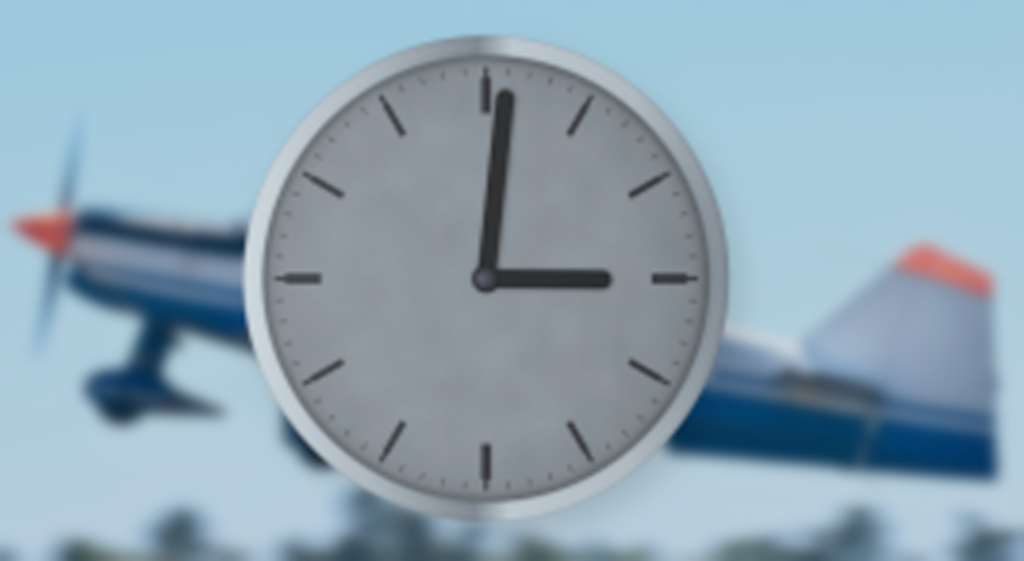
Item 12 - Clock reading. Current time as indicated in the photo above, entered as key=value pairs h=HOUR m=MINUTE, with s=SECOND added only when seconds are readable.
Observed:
h=3 m=1
